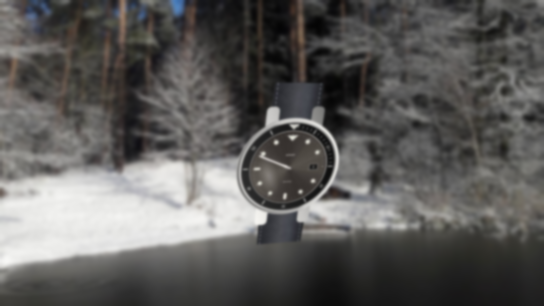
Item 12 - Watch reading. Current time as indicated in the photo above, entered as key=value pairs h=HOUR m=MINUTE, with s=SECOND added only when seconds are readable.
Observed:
h=9 m=49
